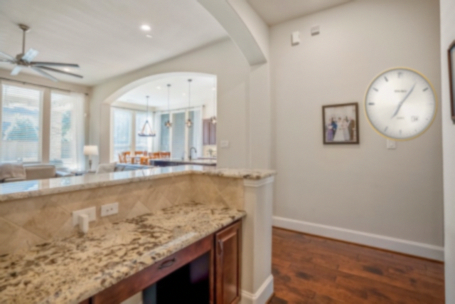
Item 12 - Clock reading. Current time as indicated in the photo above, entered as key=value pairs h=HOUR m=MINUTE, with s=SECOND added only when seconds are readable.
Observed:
h=7 m=6
